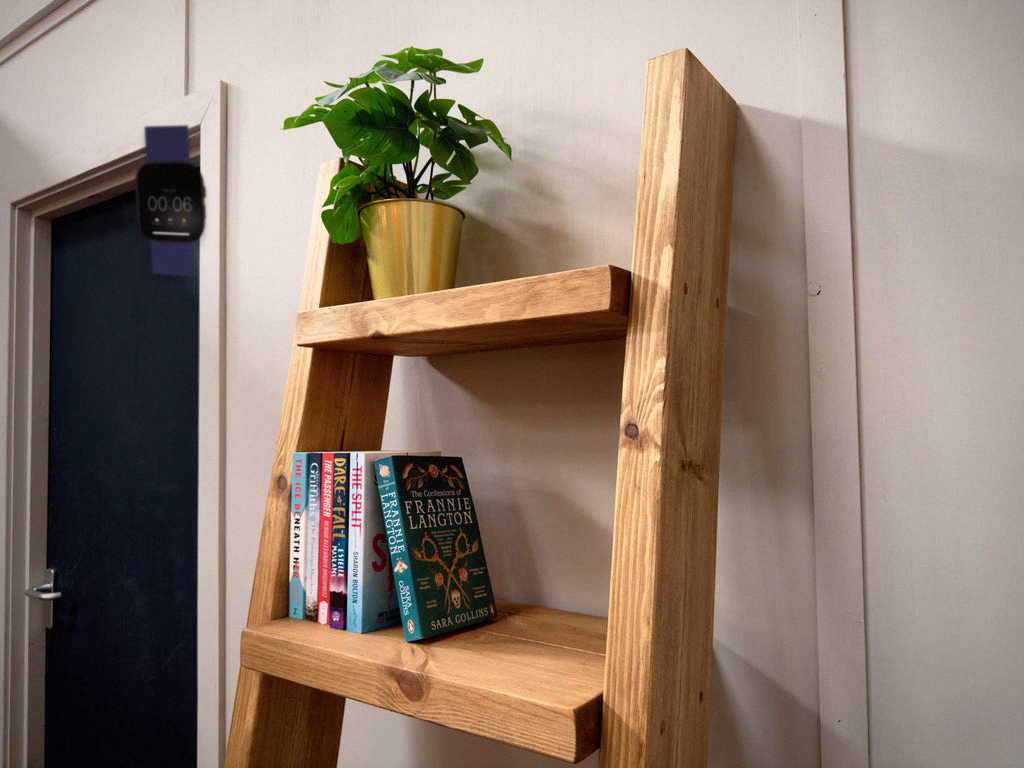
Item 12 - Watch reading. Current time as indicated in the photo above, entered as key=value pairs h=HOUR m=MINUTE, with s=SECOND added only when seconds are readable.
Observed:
h=0 m=6
